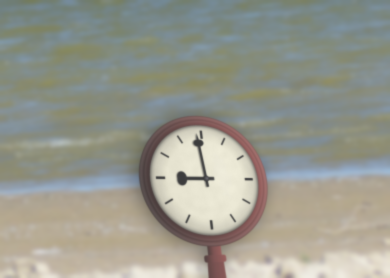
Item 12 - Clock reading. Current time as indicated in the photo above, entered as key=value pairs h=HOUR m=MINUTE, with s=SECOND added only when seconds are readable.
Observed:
h=8 m=59
